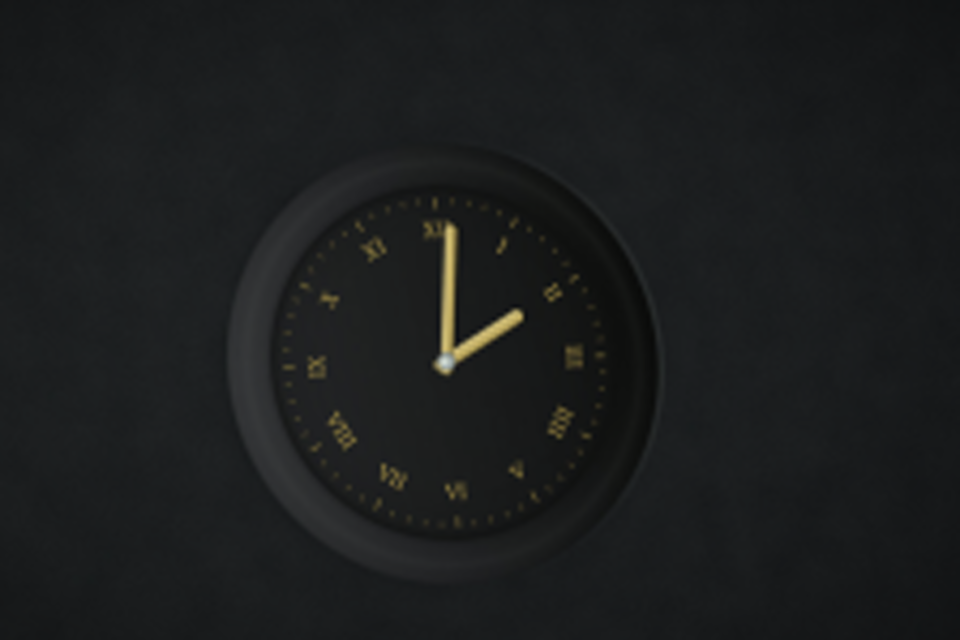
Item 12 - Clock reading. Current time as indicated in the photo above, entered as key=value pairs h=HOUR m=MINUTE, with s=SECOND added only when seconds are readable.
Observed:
h=2 m=1
